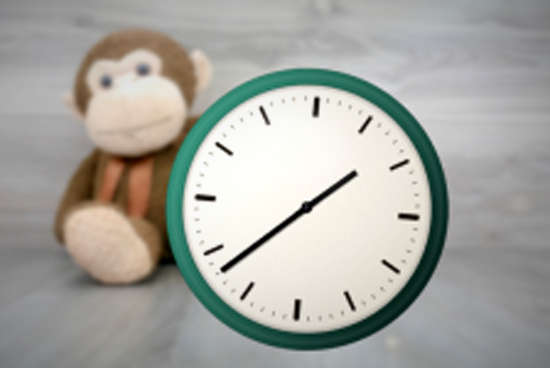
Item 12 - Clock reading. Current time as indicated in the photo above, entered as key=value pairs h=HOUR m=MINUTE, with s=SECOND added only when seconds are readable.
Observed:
h=1 m=38
